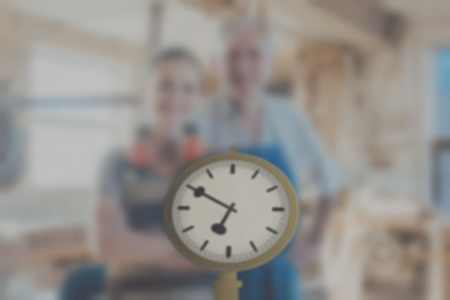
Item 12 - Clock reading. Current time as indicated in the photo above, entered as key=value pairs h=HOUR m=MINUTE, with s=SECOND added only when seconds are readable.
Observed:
h=6 m=50
